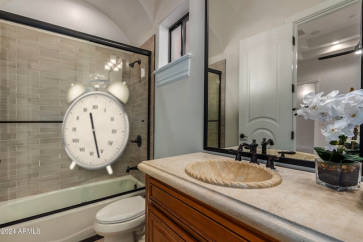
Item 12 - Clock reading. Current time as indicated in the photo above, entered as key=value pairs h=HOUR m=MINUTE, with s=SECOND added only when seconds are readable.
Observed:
h=11 m=27
